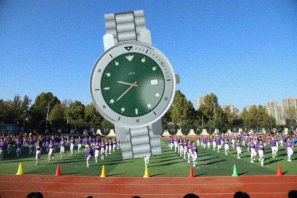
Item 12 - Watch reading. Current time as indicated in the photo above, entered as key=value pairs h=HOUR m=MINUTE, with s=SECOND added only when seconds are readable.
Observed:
h=9 m=39
